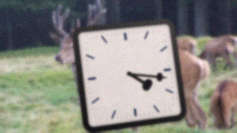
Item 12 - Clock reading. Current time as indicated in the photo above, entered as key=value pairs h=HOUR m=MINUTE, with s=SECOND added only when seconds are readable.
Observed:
h=4 m=17
